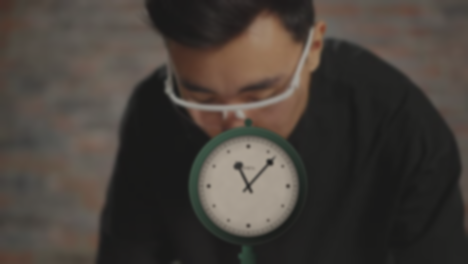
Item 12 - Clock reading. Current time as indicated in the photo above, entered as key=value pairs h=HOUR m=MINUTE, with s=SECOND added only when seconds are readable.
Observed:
h=11 m=7
